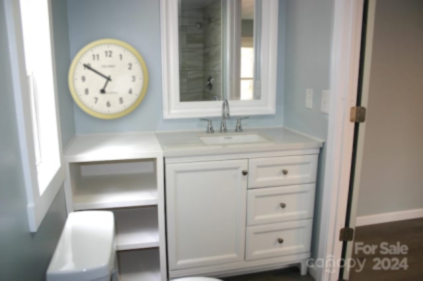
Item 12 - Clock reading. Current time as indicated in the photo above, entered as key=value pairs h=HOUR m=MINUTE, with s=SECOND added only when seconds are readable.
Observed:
h=6 m=50
